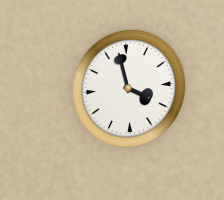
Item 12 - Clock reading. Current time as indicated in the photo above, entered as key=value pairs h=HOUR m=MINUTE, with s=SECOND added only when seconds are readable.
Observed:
h=3 m=58
